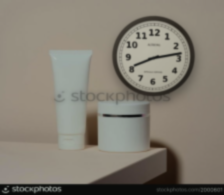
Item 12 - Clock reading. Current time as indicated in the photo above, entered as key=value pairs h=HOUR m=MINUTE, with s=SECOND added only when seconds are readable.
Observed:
h=8 m=13
